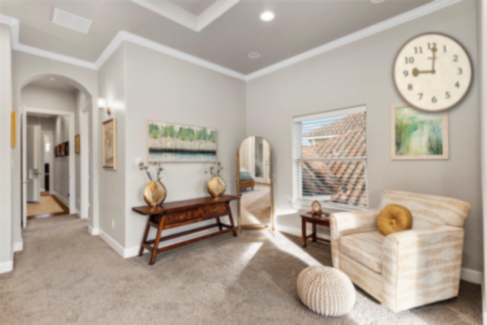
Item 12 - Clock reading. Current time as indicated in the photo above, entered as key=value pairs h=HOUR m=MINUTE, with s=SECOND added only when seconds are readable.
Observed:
h=9 m=1
